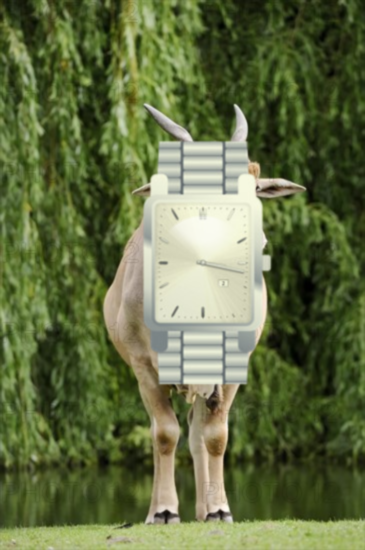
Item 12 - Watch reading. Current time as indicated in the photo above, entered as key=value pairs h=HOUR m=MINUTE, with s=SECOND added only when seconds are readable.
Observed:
h=3 m=17
